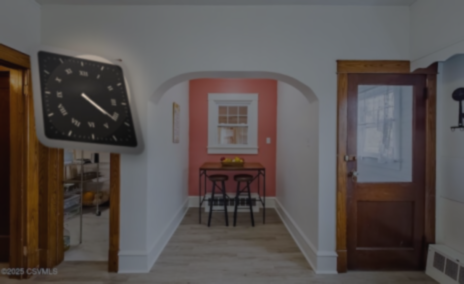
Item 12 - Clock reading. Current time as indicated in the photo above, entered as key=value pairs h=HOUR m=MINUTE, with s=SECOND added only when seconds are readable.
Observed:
h=4 m=21
